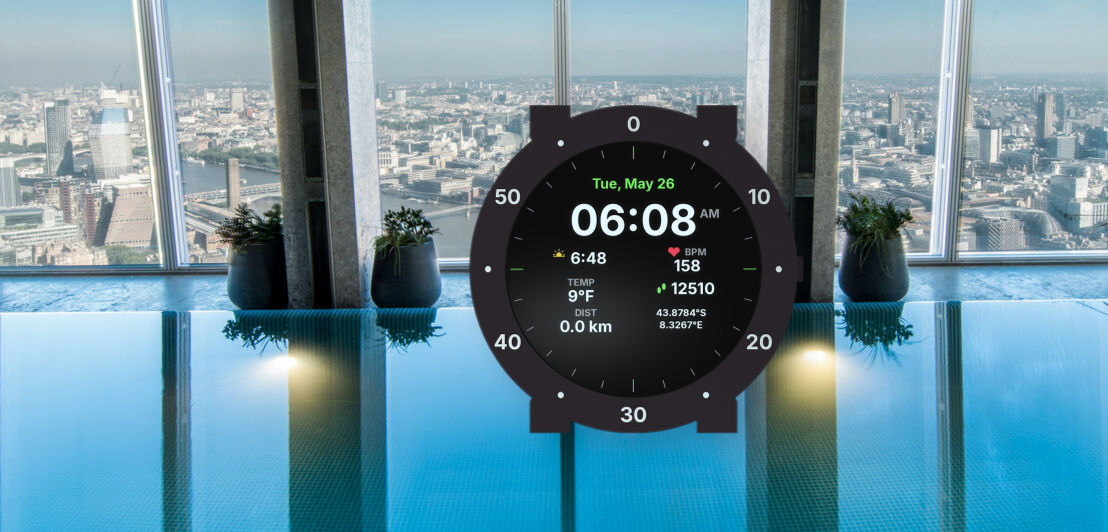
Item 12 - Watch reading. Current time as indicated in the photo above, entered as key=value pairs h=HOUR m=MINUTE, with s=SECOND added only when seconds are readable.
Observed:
h=6 m=8
